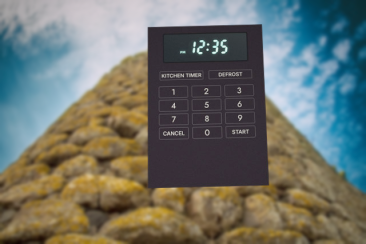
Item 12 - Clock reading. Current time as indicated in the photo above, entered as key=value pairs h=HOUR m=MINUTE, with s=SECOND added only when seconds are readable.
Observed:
h=12 m=35
